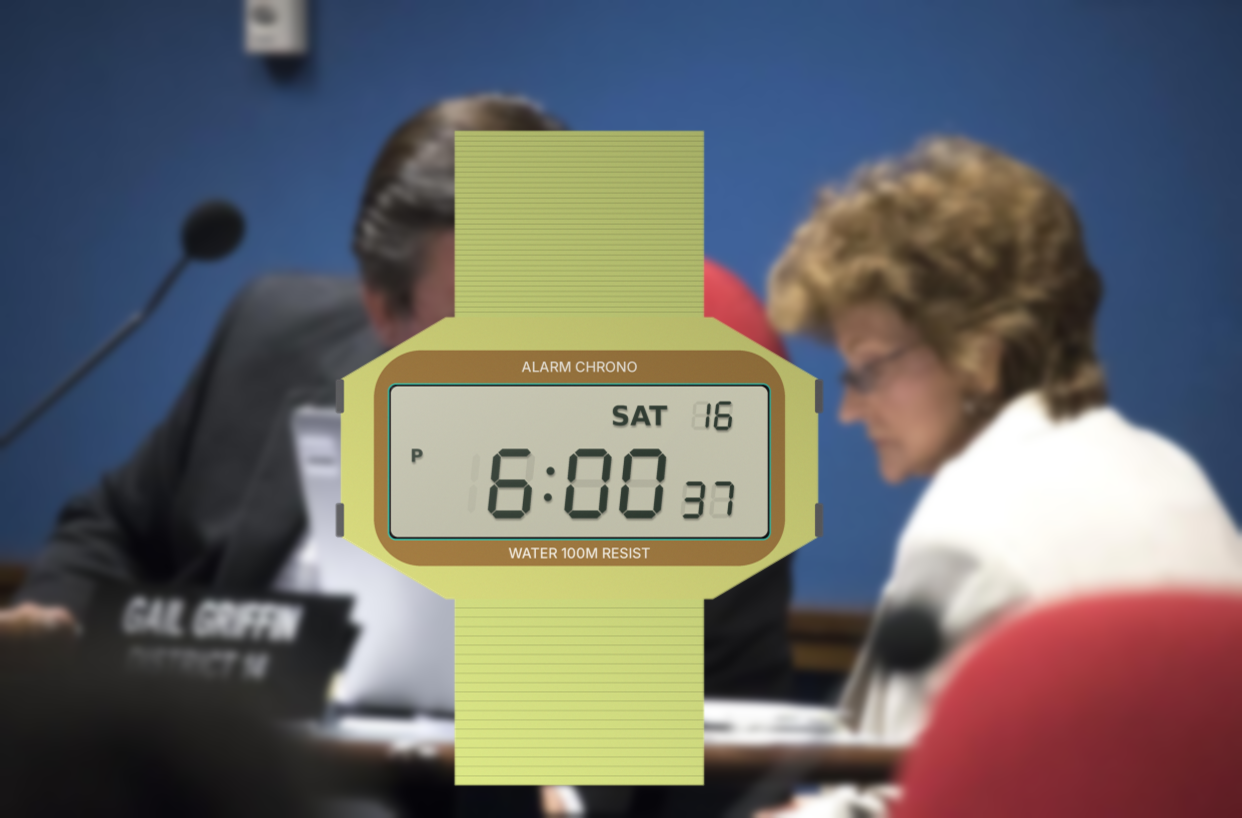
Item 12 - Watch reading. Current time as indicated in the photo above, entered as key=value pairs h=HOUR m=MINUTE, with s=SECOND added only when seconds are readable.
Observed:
h=6 m=0 s=37
